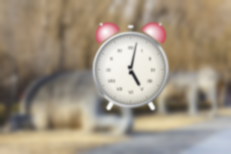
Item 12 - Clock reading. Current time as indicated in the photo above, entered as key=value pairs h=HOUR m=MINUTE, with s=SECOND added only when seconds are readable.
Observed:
h=5 m=2
